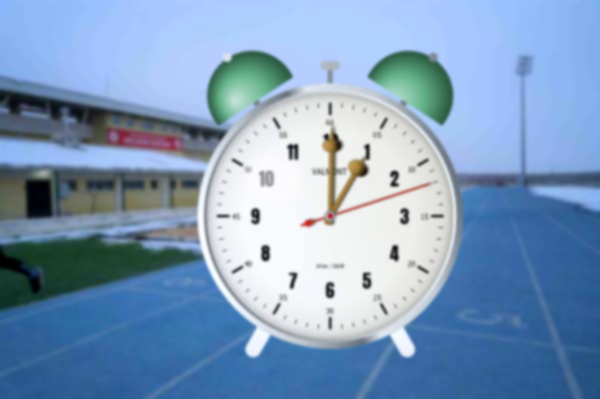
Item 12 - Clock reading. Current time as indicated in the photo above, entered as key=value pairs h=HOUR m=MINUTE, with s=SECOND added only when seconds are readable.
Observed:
h=1 m=0 s=12
